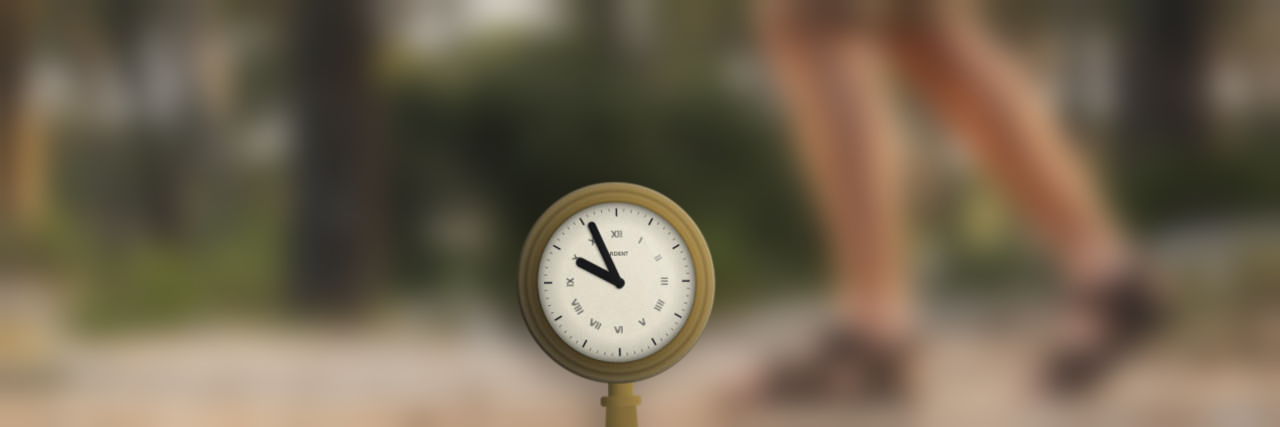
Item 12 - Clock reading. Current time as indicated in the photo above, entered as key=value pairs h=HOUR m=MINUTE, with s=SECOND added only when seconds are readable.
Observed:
h=9 m=56
